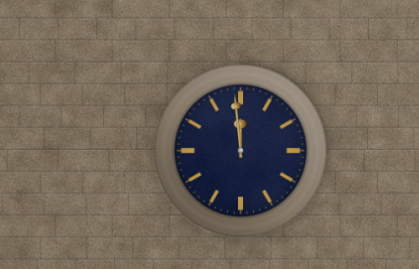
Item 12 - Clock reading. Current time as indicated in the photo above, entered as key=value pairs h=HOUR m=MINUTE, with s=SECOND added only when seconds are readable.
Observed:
h=11 m=59
